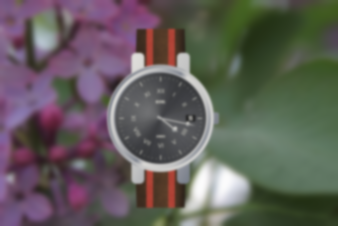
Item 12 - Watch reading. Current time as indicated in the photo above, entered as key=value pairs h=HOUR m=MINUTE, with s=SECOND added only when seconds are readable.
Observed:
h=4 m=17
